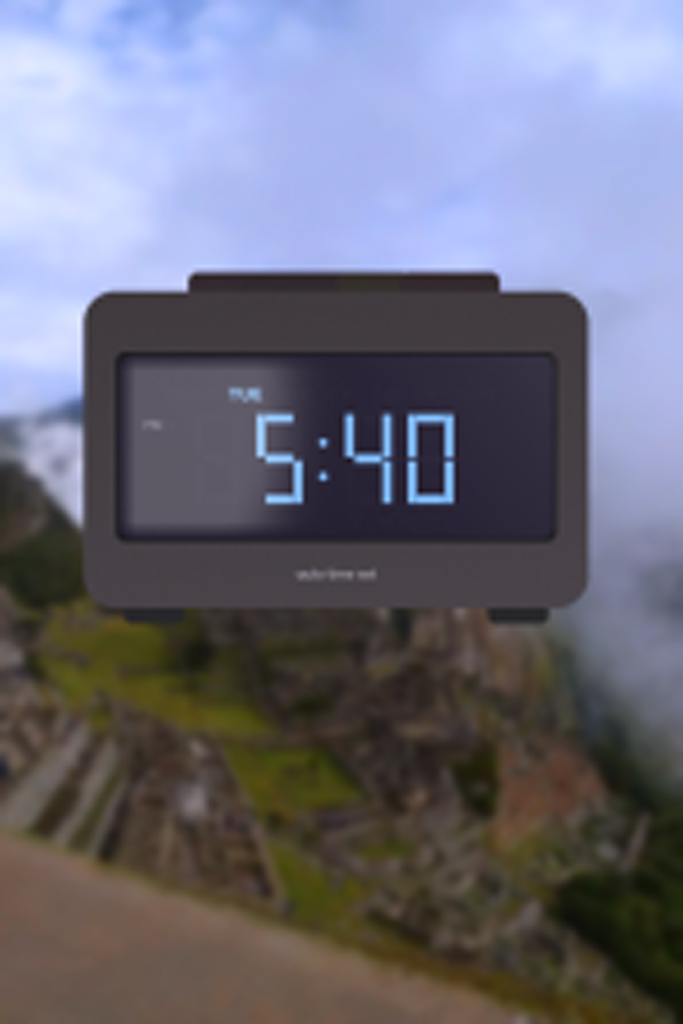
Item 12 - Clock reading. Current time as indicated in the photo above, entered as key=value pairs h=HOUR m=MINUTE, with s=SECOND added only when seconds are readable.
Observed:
h=5 m=40
